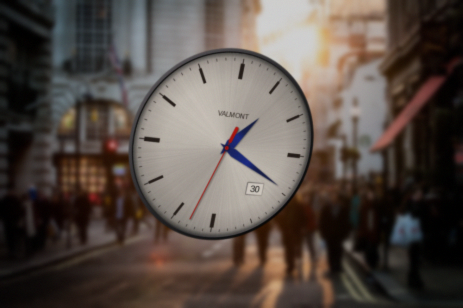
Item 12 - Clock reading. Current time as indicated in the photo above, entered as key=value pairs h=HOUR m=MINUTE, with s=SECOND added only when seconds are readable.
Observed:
h=1 m=19 s=33
